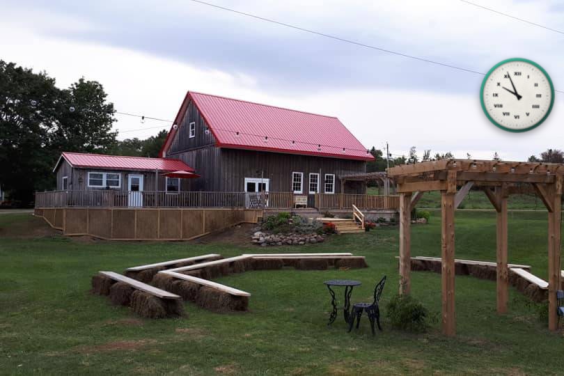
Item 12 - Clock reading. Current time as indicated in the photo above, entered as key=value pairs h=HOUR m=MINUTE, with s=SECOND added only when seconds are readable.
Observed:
h=9 m=56
